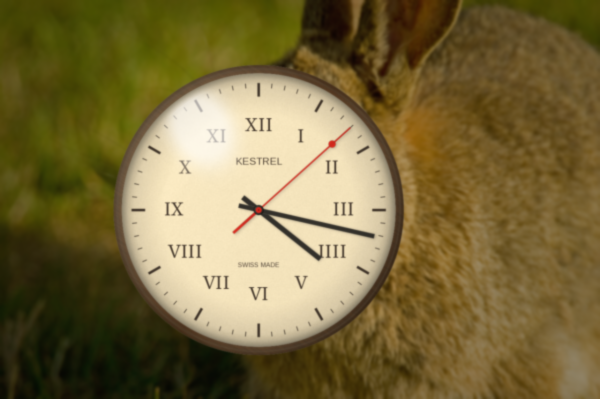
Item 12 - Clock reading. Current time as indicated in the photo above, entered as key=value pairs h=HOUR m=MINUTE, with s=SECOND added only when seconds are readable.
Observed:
h=4 m=17 s=8
